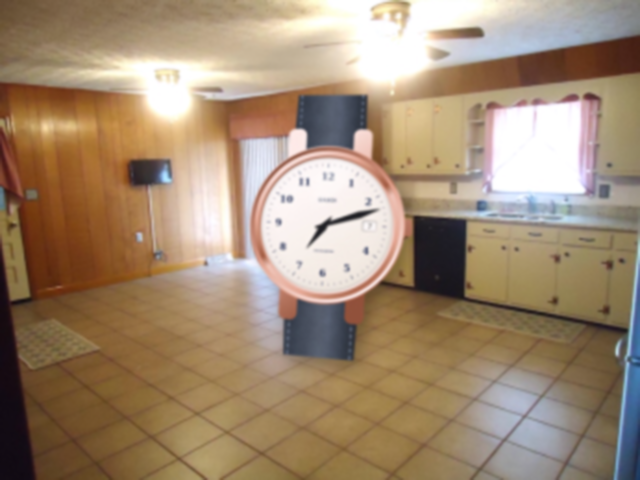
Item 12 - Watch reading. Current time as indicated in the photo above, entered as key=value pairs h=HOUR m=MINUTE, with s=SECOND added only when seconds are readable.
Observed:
h=7 m=12
